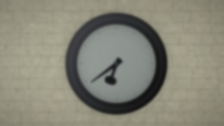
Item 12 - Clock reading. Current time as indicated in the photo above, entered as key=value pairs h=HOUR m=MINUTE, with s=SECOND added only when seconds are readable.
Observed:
h=6 m=39
